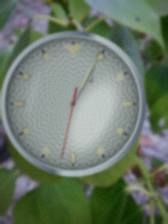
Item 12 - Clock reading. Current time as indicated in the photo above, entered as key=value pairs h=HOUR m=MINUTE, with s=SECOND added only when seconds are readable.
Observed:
h=1 m=4 s=32
